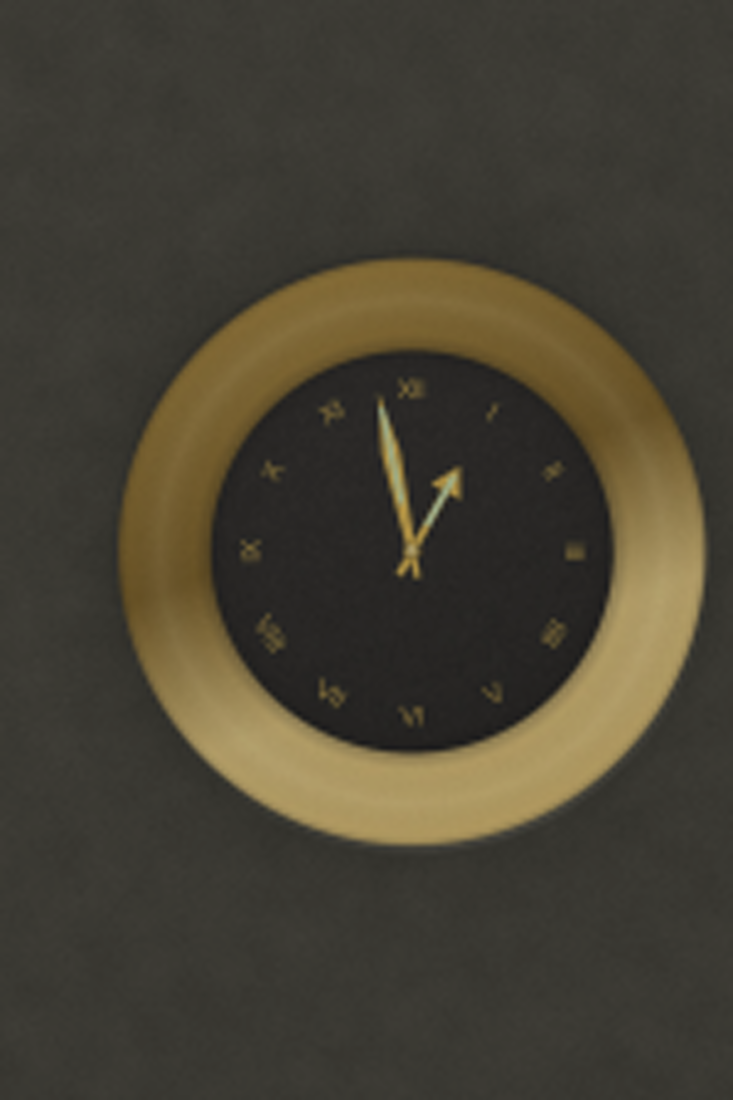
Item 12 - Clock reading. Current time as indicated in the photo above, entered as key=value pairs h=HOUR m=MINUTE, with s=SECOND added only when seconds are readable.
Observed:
h=12 m=58
